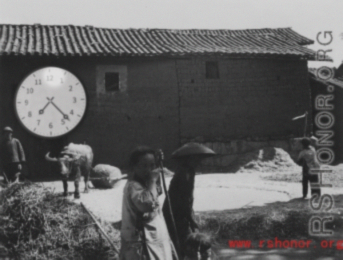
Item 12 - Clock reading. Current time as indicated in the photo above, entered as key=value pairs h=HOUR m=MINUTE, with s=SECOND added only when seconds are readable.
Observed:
h=7 m=23
